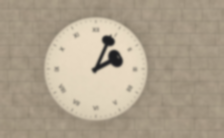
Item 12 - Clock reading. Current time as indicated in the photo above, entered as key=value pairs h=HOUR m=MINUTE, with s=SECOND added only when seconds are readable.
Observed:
h=2 m=4
